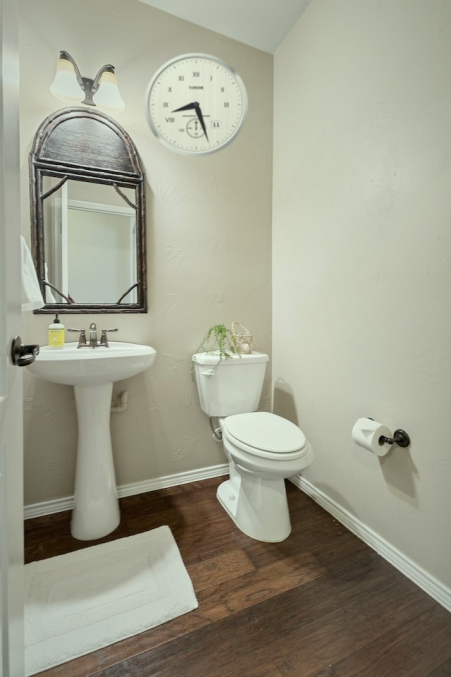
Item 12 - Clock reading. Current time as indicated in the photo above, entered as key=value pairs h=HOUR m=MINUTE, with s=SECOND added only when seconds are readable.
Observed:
h=8 m=27
